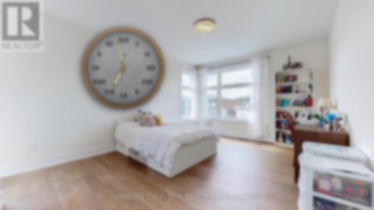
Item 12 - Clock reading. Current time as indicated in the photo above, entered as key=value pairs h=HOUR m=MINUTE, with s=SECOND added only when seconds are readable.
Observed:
h=6 m=58
